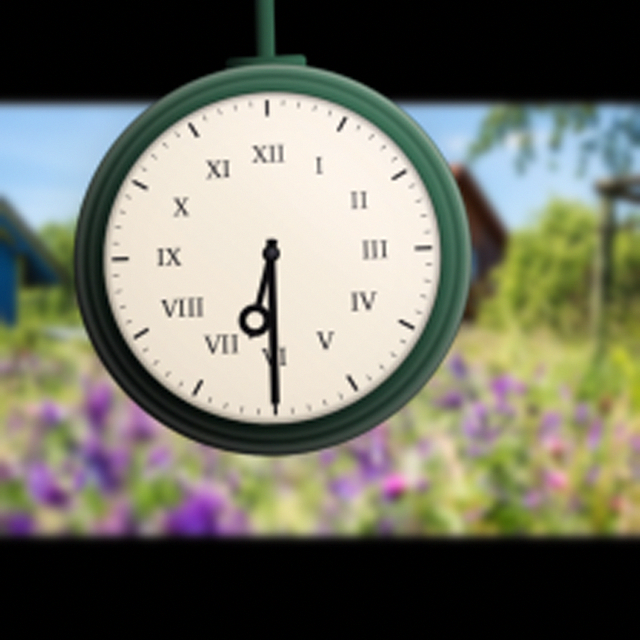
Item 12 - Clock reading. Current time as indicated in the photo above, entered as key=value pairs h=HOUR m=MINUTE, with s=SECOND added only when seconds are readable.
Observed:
h=6 m=30
